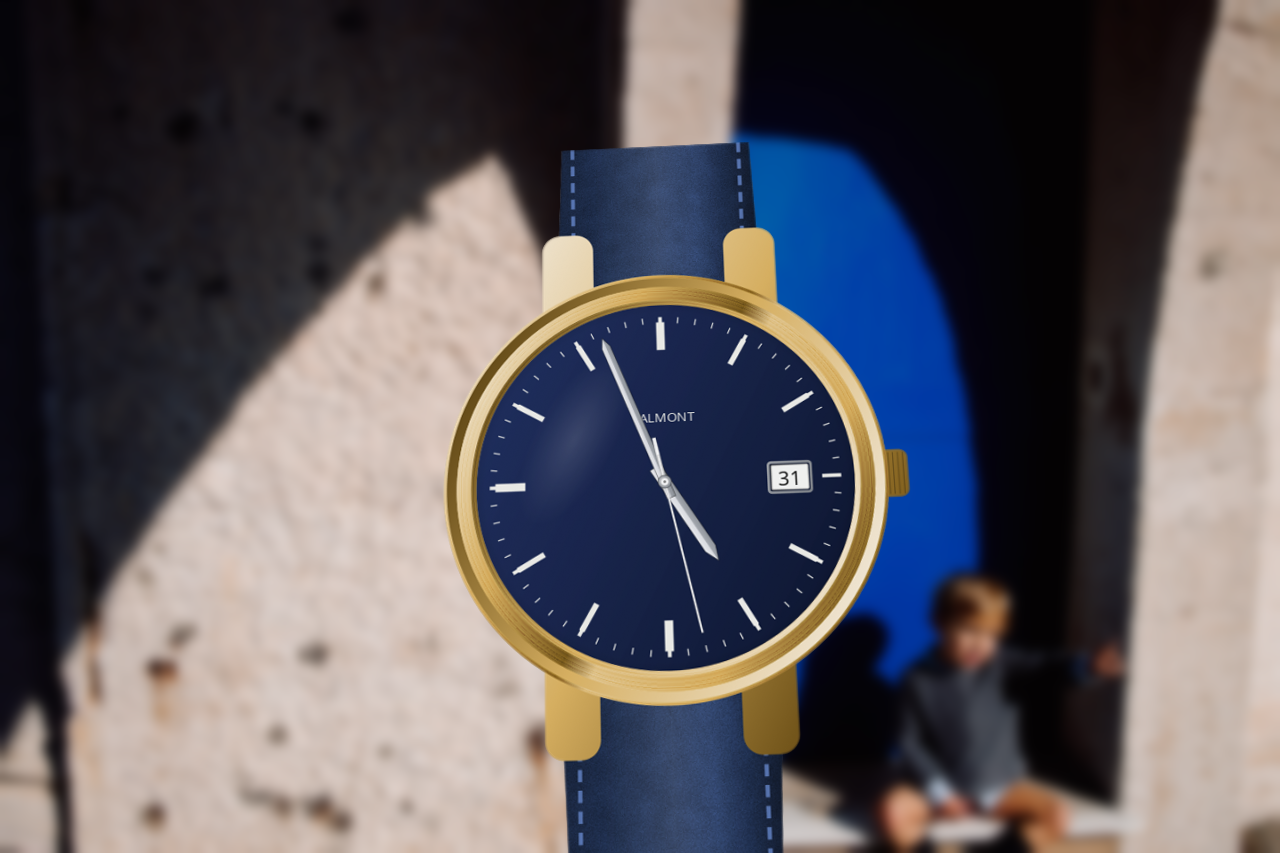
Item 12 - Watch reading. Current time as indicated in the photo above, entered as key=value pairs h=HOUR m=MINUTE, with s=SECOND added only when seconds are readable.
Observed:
h=4 m=56 s=28
